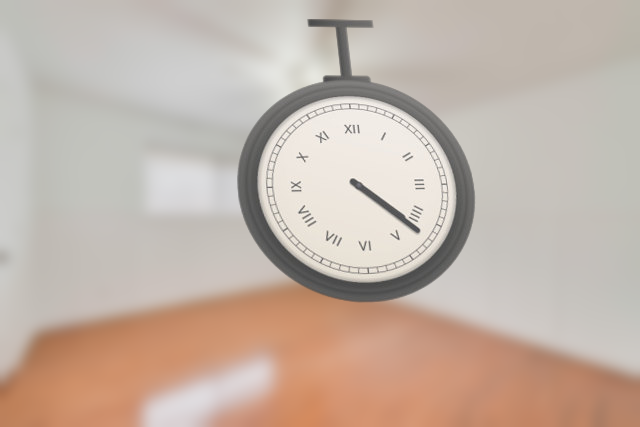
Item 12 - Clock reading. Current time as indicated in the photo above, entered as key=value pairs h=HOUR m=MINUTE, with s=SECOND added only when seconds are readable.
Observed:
h=4 m=22
